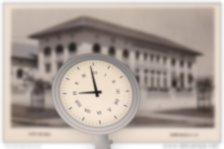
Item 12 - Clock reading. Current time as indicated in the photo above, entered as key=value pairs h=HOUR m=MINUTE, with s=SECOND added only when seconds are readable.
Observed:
h=8 m=59
